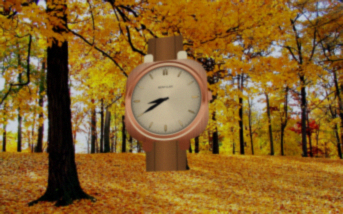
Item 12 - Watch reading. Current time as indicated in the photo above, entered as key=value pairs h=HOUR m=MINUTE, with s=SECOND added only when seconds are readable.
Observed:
h=8 m=40
